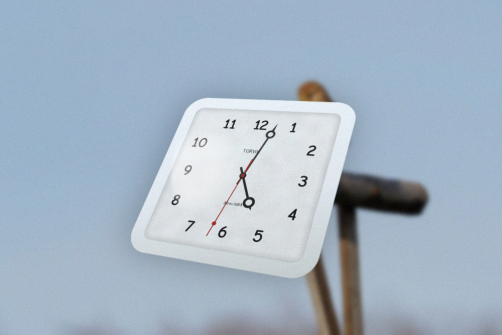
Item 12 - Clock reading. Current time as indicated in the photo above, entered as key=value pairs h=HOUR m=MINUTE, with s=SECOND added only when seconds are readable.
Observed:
h=5 m=2 s=32
